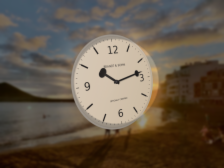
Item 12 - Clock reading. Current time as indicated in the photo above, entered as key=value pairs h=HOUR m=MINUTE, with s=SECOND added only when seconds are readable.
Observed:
h=10 m=13
